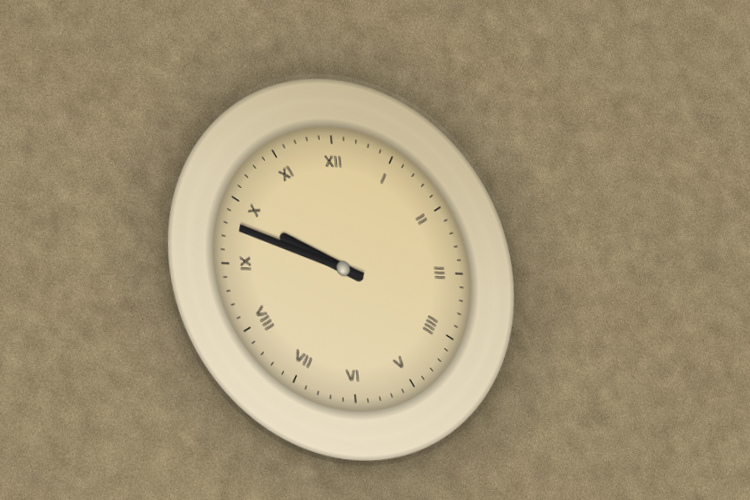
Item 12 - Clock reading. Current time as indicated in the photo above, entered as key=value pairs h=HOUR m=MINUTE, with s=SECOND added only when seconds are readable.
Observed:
h=9 m=48
